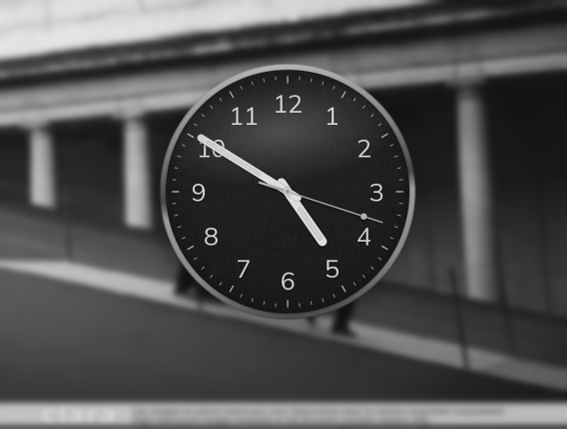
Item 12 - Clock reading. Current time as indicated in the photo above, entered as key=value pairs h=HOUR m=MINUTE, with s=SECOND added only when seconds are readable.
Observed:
h=4 m=50 s=18
